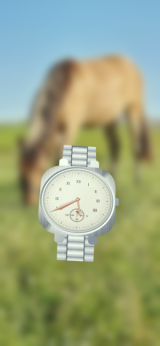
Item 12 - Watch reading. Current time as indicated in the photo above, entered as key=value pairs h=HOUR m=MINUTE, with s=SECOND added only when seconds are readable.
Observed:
h=5 m=40
